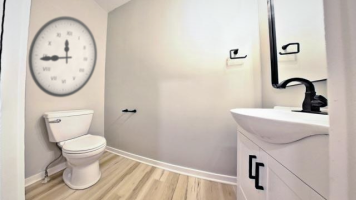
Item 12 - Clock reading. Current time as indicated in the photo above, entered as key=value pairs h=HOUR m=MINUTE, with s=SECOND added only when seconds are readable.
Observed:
h=11 m=44
